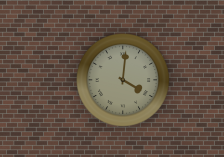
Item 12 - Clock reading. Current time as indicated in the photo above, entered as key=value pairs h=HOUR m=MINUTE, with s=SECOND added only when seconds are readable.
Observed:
h=4 m=1
